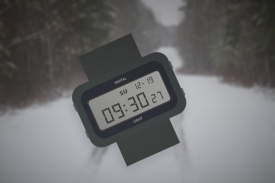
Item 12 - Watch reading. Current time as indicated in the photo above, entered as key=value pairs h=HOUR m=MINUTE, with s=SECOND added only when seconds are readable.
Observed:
h=9 m=30 s=27
